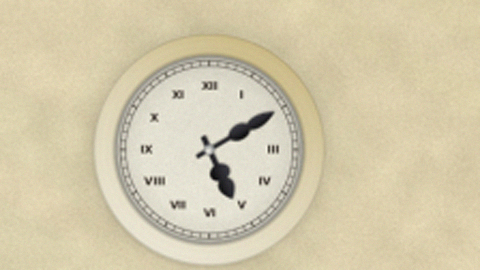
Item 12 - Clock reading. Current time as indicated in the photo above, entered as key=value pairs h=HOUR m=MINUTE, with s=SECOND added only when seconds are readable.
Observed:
h=5 m=10
